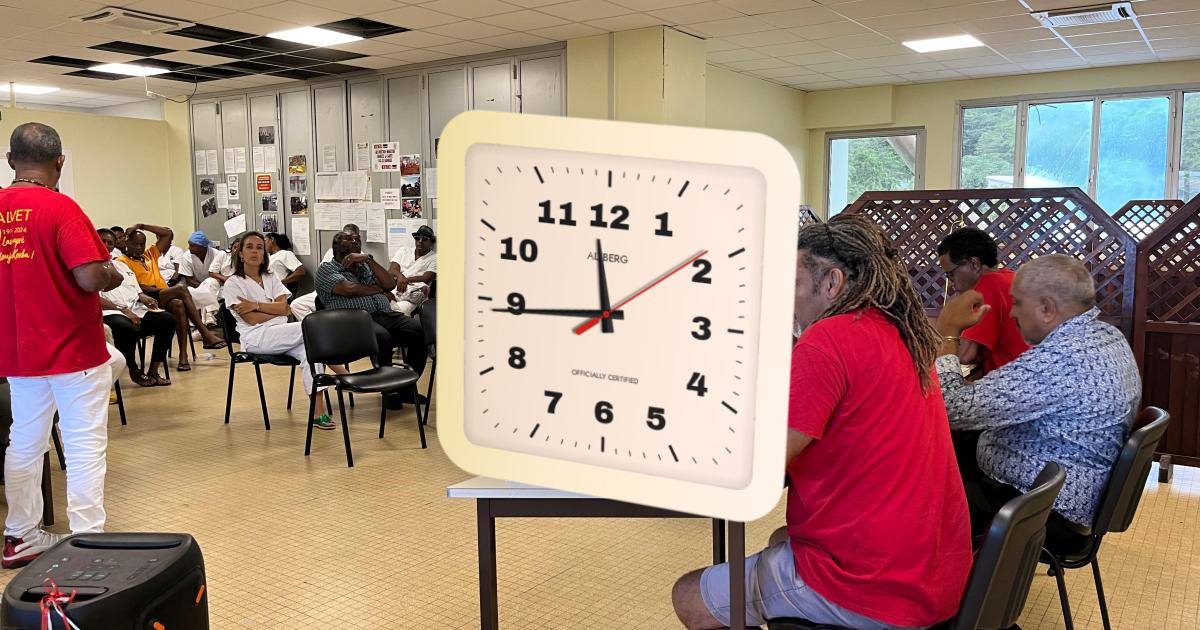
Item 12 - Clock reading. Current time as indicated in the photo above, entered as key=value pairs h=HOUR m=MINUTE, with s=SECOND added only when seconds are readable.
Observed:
h=11 m=44 s=9
